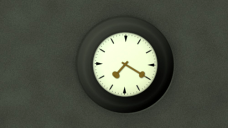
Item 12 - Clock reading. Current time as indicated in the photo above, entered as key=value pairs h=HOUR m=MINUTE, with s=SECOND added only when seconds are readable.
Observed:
h=7 m=20
